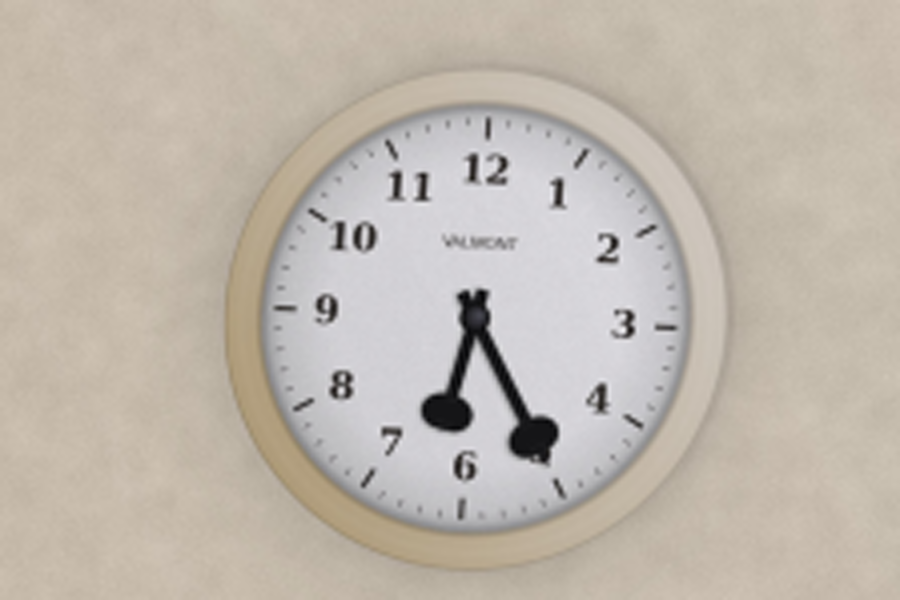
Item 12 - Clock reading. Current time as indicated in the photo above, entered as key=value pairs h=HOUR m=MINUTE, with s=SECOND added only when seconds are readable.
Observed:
h=6 m=25
